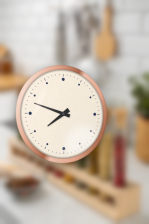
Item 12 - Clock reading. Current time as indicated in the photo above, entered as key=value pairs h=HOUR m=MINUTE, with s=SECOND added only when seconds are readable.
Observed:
h=7 m=48
